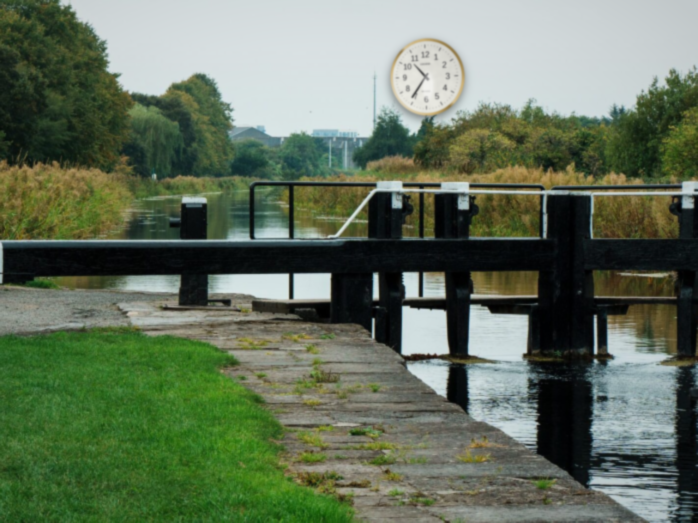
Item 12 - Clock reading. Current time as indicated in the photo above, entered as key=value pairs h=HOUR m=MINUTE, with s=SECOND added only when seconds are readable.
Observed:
h=10 m=36
